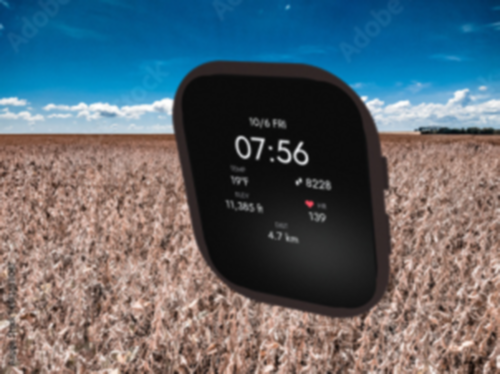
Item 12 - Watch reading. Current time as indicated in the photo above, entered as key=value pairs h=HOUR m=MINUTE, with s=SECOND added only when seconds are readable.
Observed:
h=7 m=56
